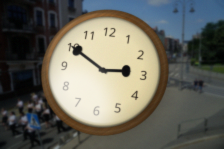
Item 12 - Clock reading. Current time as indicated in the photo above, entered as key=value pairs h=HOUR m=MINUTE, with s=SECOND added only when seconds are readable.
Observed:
h=2 m=50
